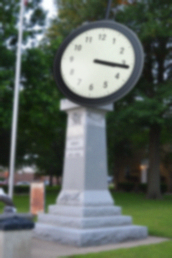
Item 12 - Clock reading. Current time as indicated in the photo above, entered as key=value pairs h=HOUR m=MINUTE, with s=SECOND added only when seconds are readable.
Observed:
h=3 m=16
